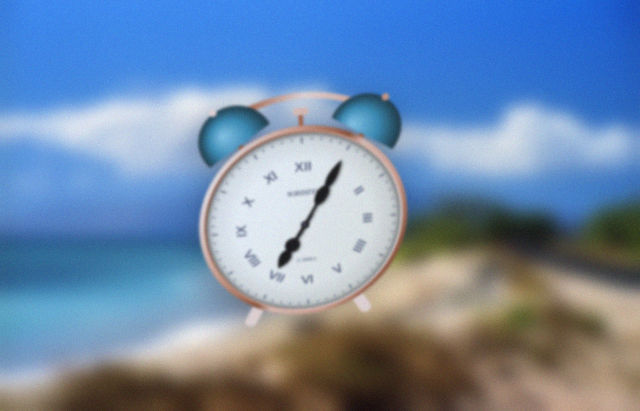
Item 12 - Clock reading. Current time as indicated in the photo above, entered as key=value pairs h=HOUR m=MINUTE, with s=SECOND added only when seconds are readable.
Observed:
h=7 m=5
